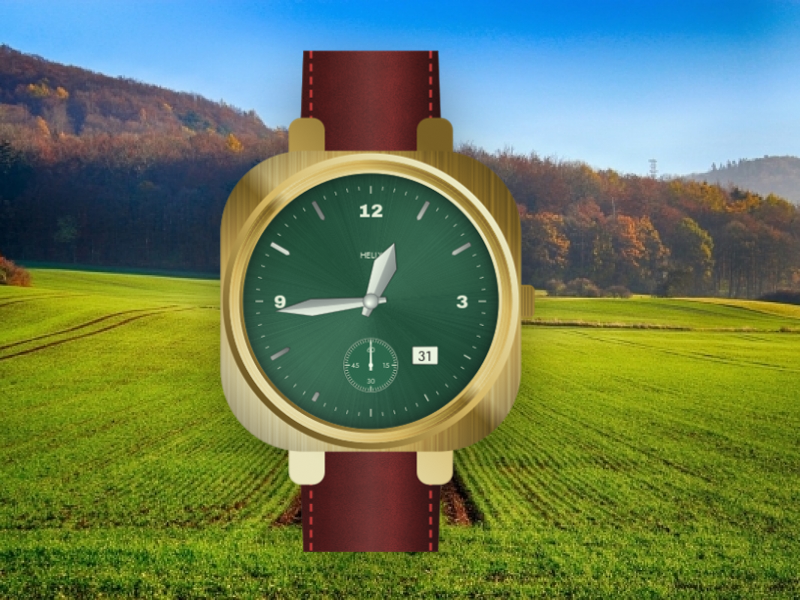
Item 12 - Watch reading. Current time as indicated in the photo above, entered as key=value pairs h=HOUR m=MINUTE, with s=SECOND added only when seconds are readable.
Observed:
h=12 m=44
